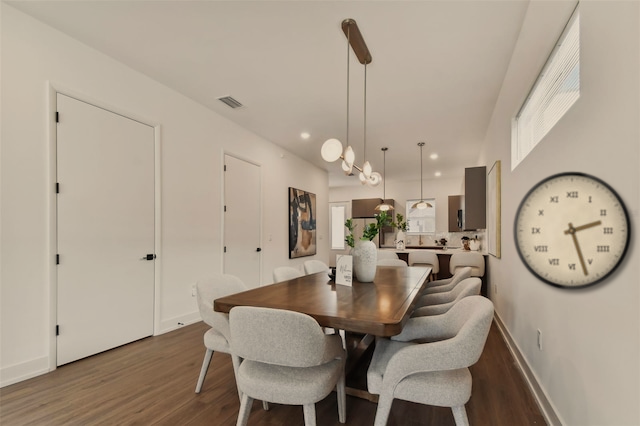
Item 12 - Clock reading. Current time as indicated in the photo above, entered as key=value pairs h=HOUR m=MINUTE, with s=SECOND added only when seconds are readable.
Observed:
h=2 m=27
